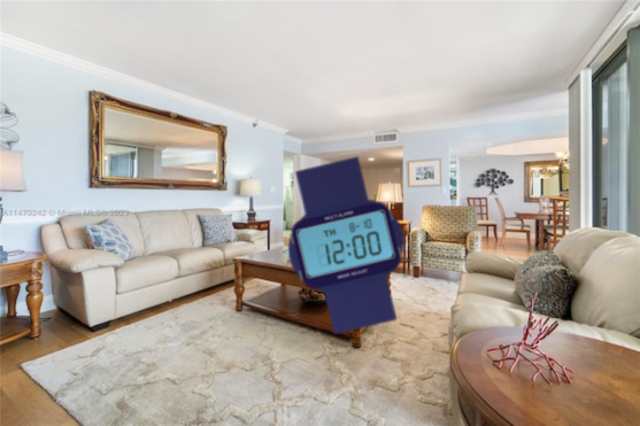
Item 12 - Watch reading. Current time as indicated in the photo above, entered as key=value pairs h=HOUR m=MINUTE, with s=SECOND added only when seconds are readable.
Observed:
h=12 m=0
